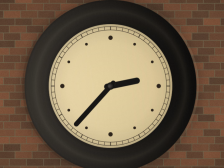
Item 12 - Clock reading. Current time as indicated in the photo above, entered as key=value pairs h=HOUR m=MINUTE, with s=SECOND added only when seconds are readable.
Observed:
h=2 m=37
